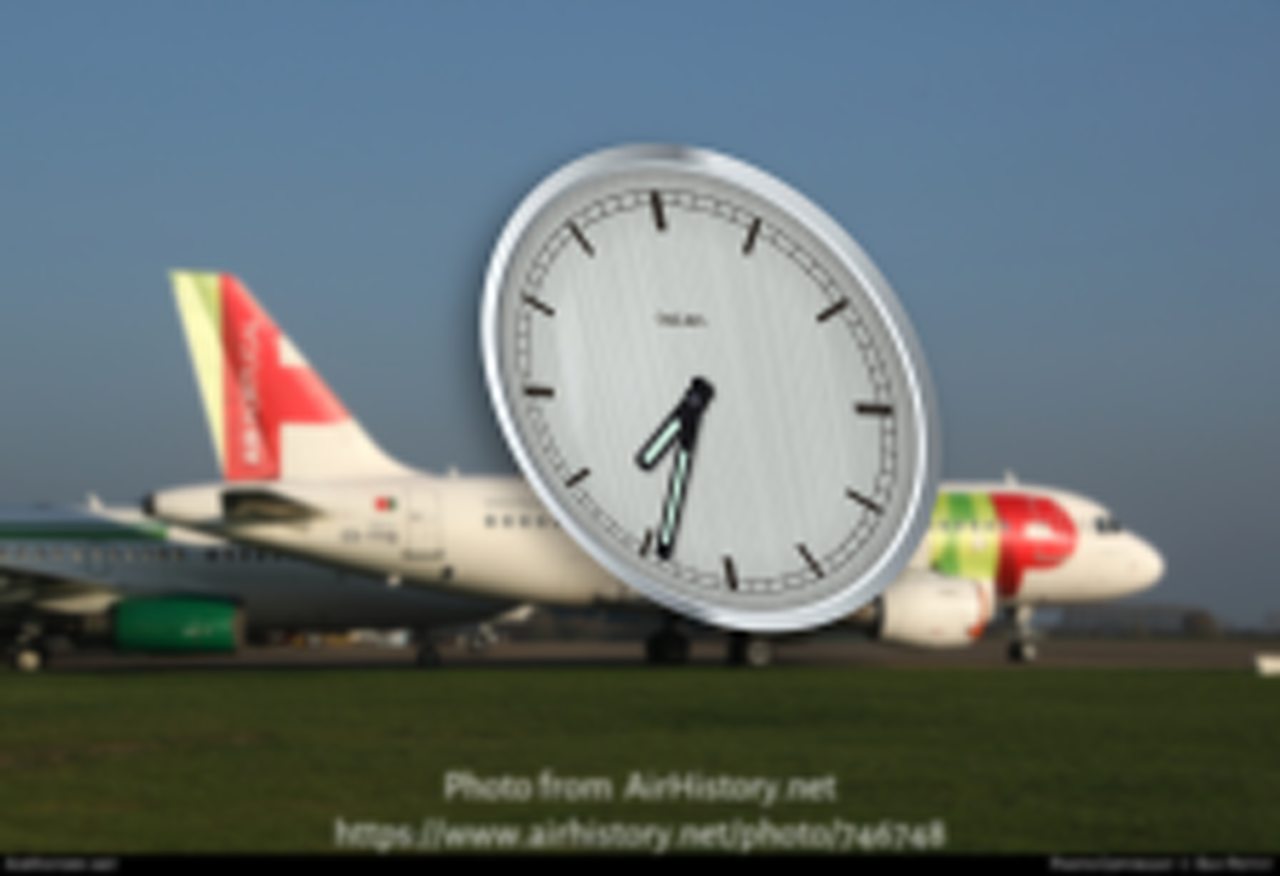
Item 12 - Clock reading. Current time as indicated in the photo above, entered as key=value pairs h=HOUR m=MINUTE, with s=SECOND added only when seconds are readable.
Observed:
h=7 m=34
